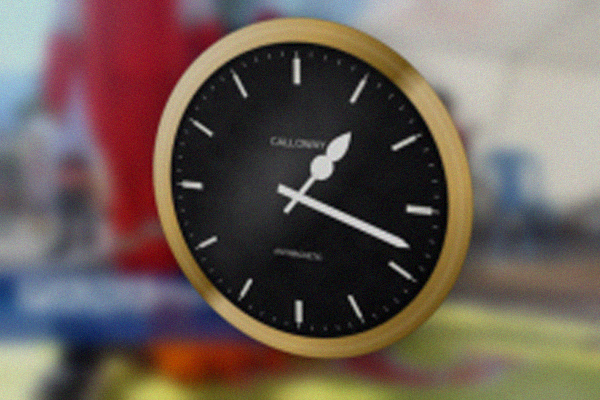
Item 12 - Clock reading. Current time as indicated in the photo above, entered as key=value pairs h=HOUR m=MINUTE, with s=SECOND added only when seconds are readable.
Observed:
h=1 m=18
